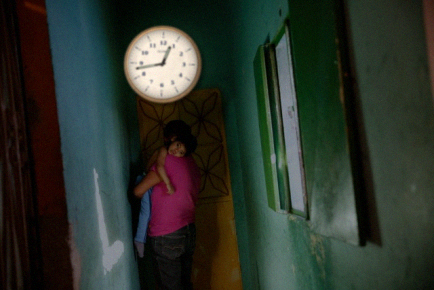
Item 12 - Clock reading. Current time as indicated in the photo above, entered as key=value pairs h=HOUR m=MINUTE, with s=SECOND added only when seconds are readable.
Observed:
h=12 m=43
